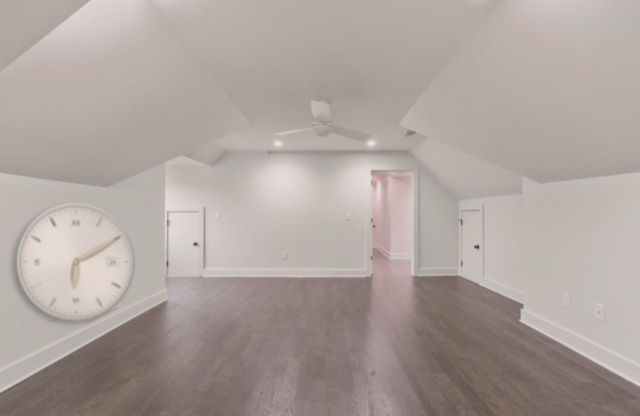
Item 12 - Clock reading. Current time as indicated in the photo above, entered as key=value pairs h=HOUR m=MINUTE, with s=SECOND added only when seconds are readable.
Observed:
h=6 m=10
